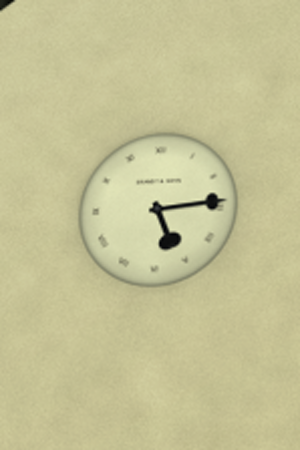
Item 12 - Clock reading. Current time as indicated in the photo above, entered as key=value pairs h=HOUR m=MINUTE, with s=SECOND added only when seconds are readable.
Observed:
h=5 m=14
